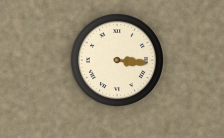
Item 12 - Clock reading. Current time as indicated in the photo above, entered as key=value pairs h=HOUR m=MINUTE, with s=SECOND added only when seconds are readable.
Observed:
h=3 m=16
